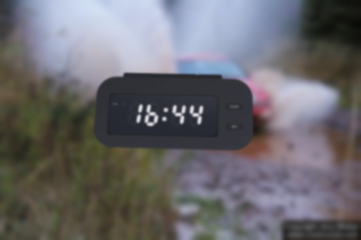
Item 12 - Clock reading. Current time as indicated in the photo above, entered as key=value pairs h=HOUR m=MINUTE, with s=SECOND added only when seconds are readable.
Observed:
h=16 m=44
